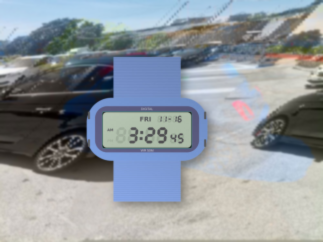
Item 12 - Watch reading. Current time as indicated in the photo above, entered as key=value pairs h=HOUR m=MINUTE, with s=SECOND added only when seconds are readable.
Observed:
h=3 m=29 s=45
